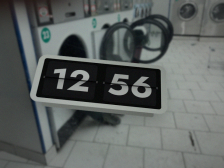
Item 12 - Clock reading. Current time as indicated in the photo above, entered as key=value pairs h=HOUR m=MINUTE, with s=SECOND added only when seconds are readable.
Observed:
h=12 m=56
